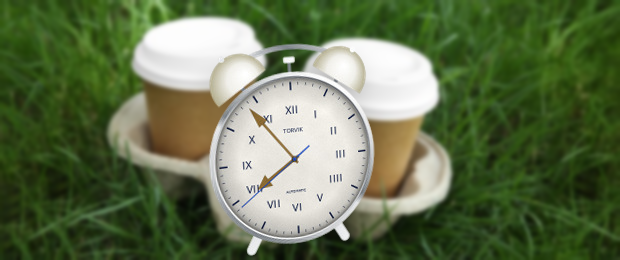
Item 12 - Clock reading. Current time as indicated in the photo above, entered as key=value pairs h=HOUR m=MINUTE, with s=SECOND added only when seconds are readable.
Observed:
h=7 m=53 s=39
